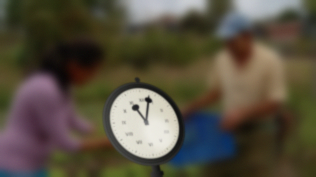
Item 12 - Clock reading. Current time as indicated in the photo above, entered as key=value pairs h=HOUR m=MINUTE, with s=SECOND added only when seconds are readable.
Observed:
h=11 m=3
